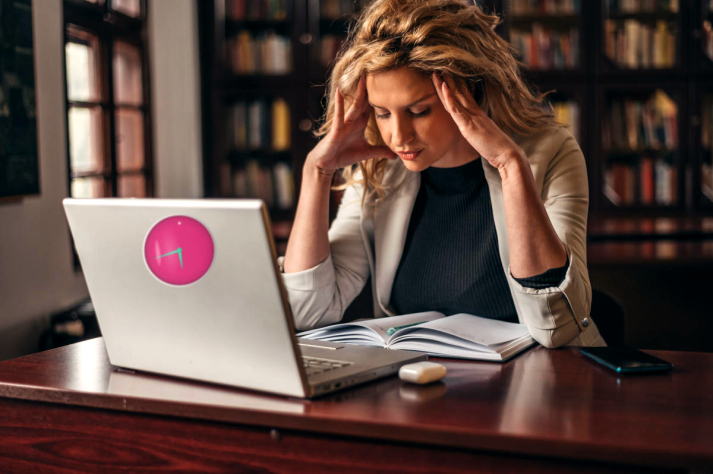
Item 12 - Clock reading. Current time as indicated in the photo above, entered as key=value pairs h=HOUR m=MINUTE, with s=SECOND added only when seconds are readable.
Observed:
h=5 m=42
